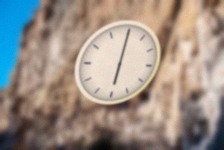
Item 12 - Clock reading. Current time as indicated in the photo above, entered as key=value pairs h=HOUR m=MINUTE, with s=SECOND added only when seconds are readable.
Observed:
h=6 m=0
